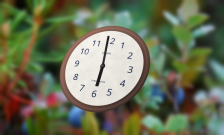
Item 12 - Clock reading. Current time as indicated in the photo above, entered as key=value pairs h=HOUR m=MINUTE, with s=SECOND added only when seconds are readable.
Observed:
h=5 m=59
